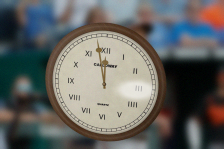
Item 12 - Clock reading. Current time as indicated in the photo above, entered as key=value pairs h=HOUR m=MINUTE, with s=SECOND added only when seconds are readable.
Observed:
h=11 m=58
